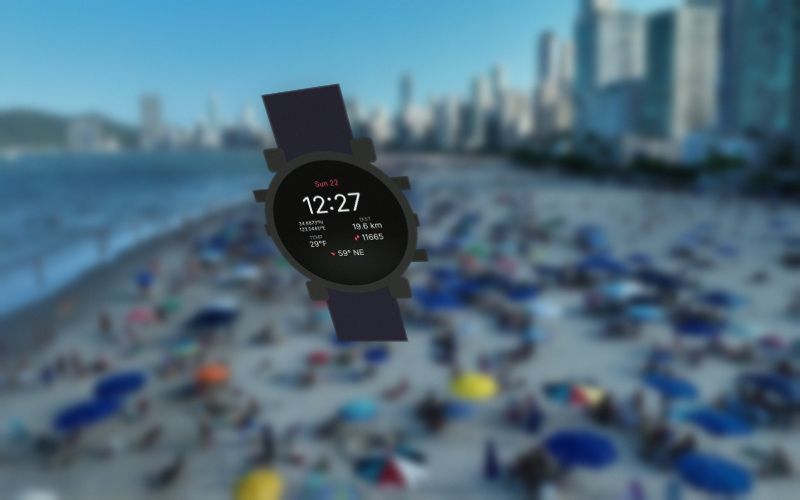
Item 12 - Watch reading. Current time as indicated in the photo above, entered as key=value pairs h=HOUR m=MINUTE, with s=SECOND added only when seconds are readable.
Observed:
h=12 m=27
